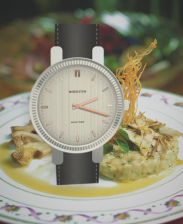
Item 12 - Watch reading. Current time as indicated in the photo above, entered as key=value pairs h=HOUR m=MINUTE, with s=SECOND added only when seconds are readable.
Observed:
h=2 m=18
